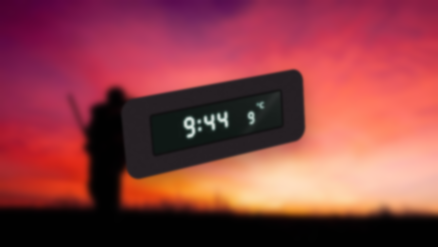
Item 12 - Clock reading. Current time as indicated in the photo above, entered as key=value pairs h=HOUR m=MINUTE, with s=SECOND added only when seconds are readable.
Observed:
h=9 m=44
